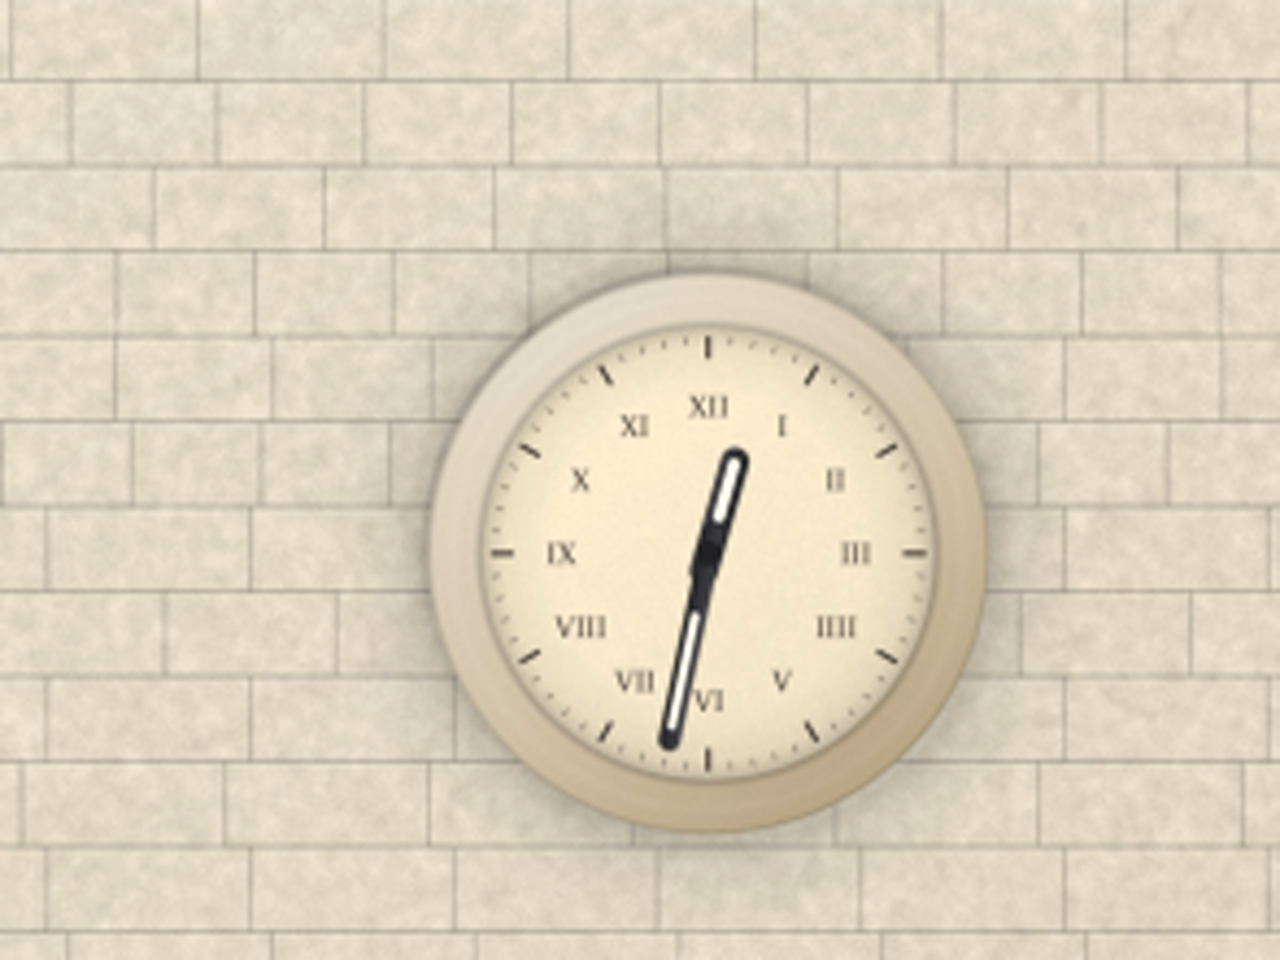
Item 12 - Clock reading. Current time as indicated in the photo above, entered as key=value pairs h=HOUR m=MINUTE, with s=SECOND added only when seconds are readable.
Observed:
h=12 m=32
